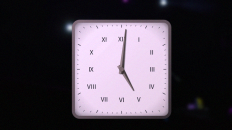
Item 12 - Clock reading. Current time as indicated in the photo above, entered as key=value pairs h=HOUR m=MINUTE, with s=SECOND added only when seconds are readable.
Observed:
h=5 m=1
